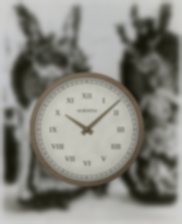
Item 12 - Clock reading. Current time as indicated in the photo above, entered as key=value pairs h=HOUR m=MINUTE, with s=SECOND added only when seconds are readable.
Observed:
h=10 m=8
